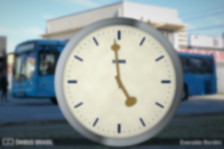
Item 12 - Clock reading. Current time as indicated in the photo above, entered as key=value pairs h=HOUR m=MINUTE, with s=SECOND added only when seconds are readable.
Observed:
h=4 m=59
